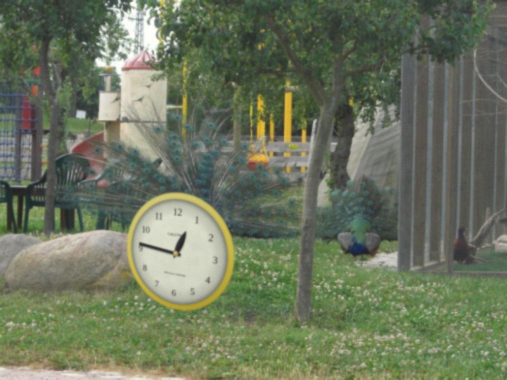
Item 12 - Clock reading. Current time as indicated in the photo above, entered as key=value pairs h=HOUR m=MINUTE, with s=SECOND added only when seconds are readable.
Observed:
h=12 m=46
